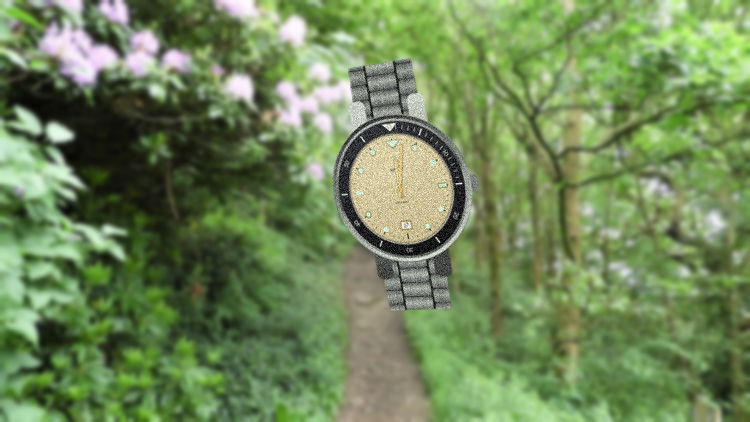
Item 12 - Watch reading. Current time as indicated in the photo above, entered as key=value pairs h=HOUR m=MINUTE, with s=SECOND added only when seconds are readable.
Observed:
h=12 m=2
